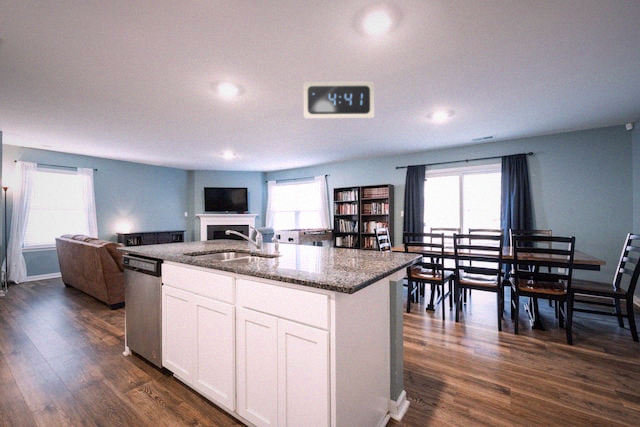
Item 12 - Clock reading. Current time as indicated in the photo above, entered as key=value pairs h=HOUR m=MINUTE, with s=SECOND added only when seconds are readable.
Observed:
h=4 m=41
